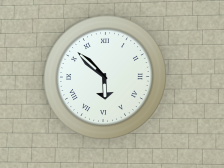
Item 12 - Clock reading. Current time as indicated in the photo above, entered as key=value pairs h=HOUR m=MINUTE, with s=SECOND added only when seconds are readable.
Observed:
h=5 m=52
